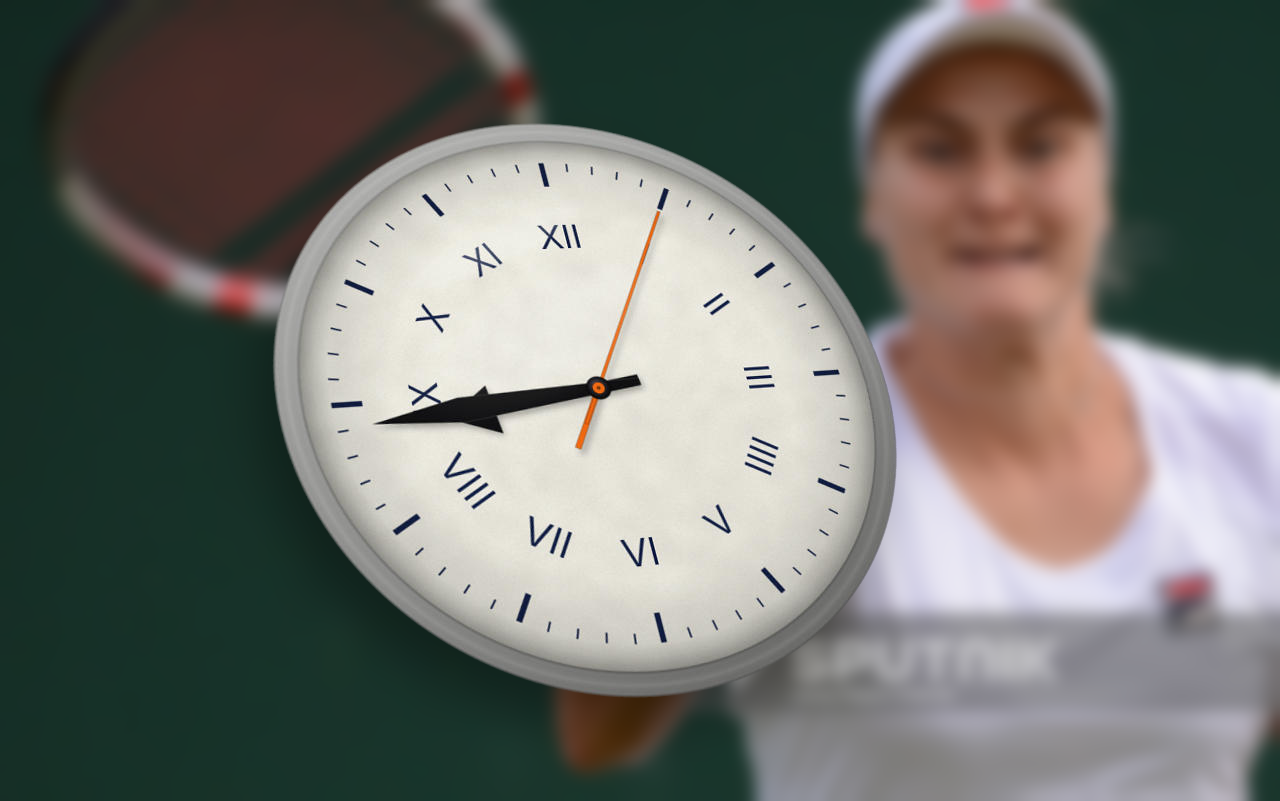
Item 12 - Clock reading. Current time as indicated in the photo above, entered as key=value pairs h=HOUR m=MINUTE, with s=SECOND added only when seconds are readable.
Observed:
h=8 m=44 s=5
